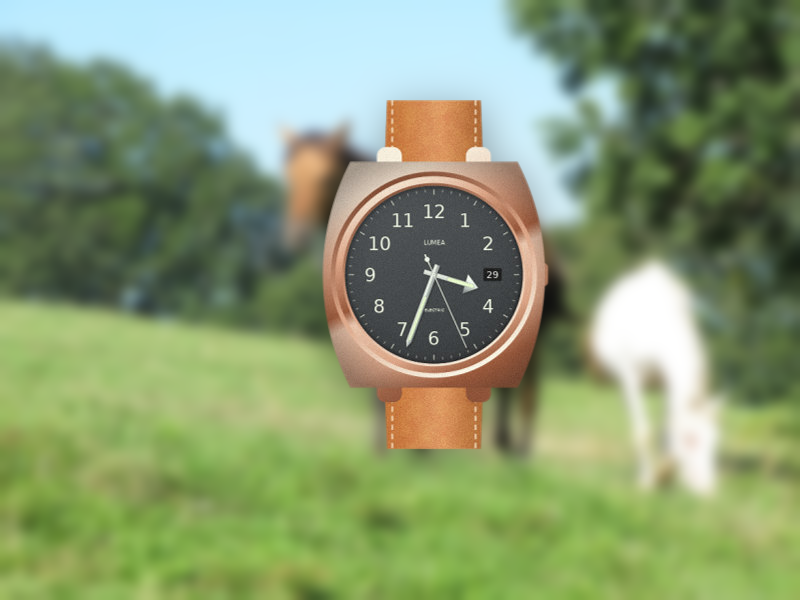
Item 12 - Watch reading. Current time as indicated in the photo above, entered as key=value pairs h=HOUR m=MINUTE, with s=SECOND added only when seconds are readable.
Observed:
h=3 m=33 s=26
